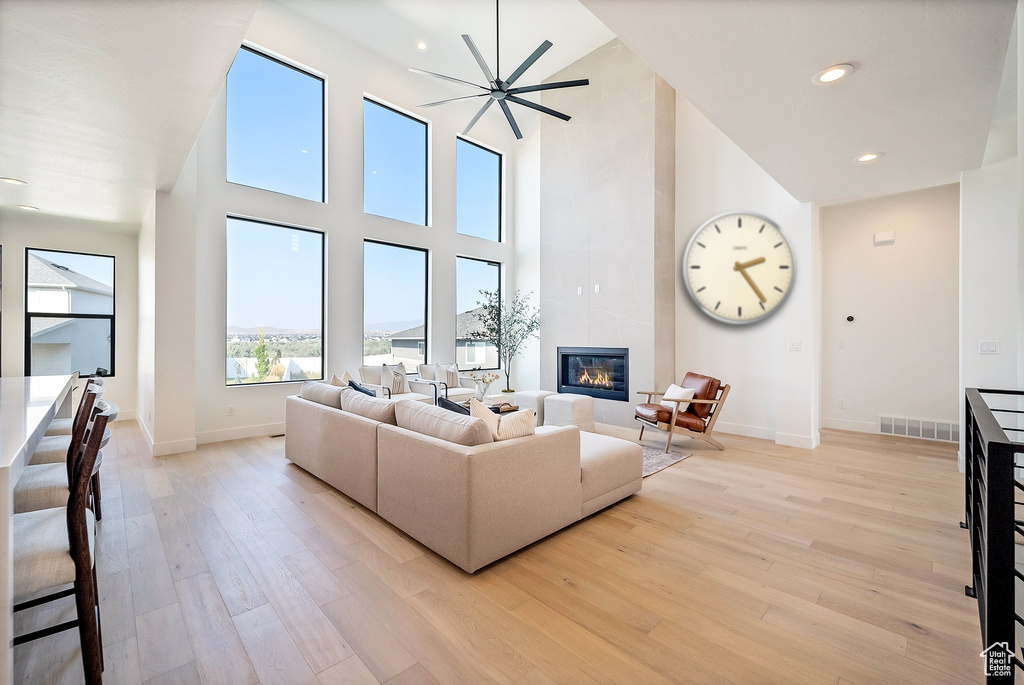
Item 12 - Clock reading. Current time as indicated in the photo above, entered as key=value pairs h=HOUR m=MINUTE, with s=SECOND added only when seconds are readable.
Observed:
h=2 m=24
